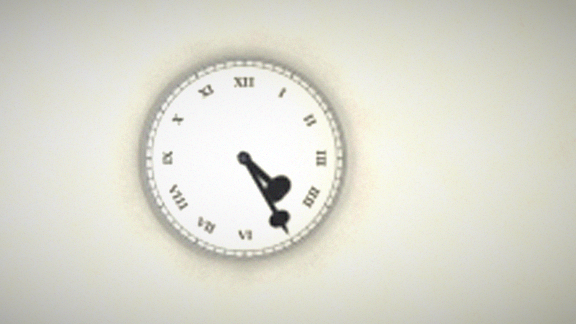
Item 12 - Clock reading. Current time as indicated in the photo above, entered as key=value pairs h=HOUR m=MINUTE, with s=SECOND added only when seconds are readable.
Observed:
h=4 m=25
